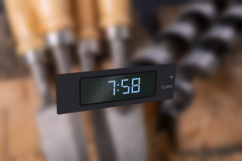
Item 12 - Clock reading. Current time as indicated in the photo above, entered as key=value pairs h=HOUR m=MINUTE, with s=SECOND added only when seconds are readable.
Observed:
h=7 m=58
